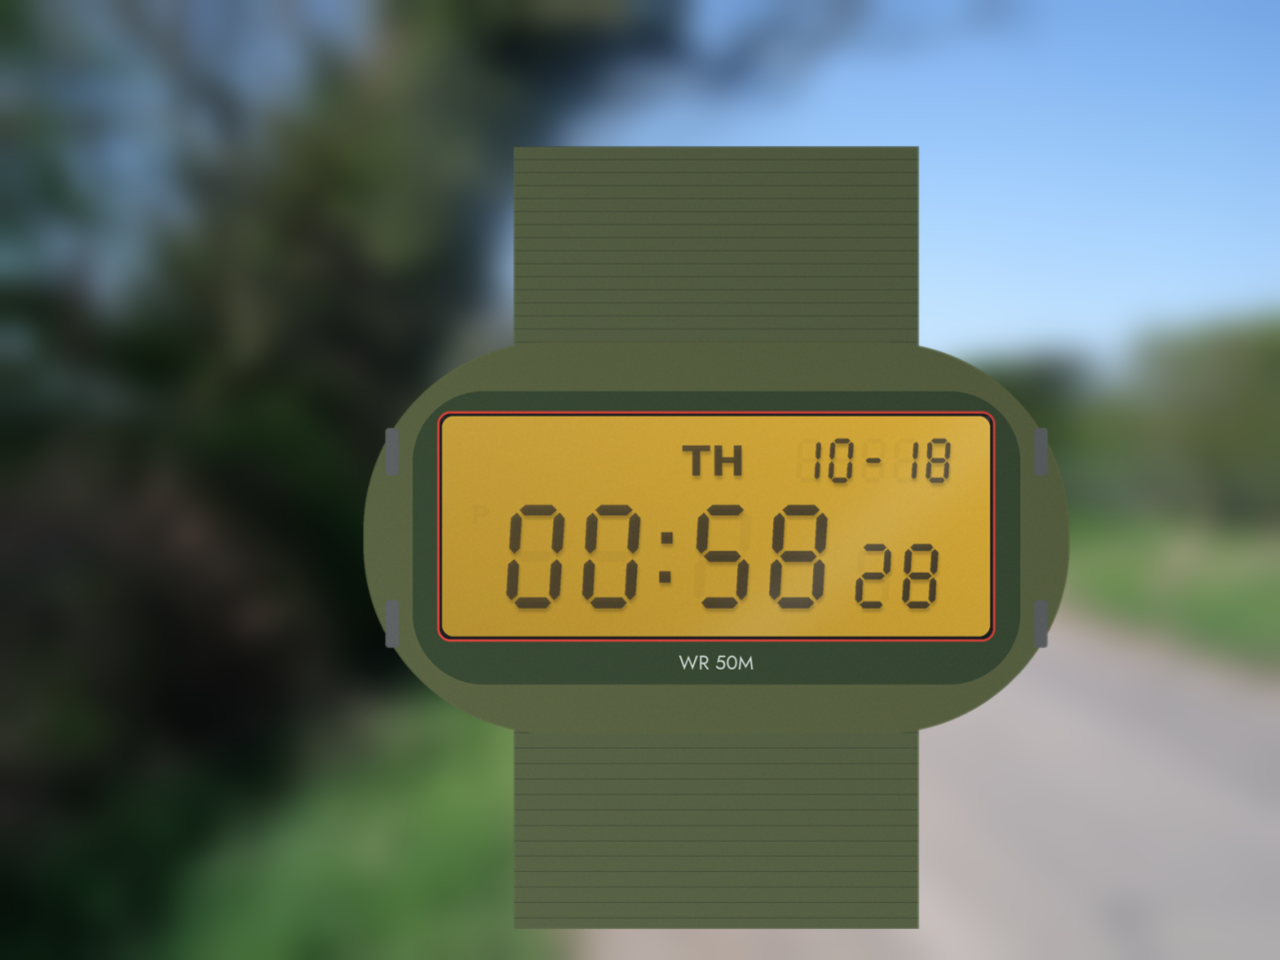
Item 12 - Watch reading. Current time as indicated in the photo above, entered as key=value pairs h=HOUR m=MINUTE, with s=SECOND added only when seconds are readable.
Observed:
h=0 m=58 s=28
